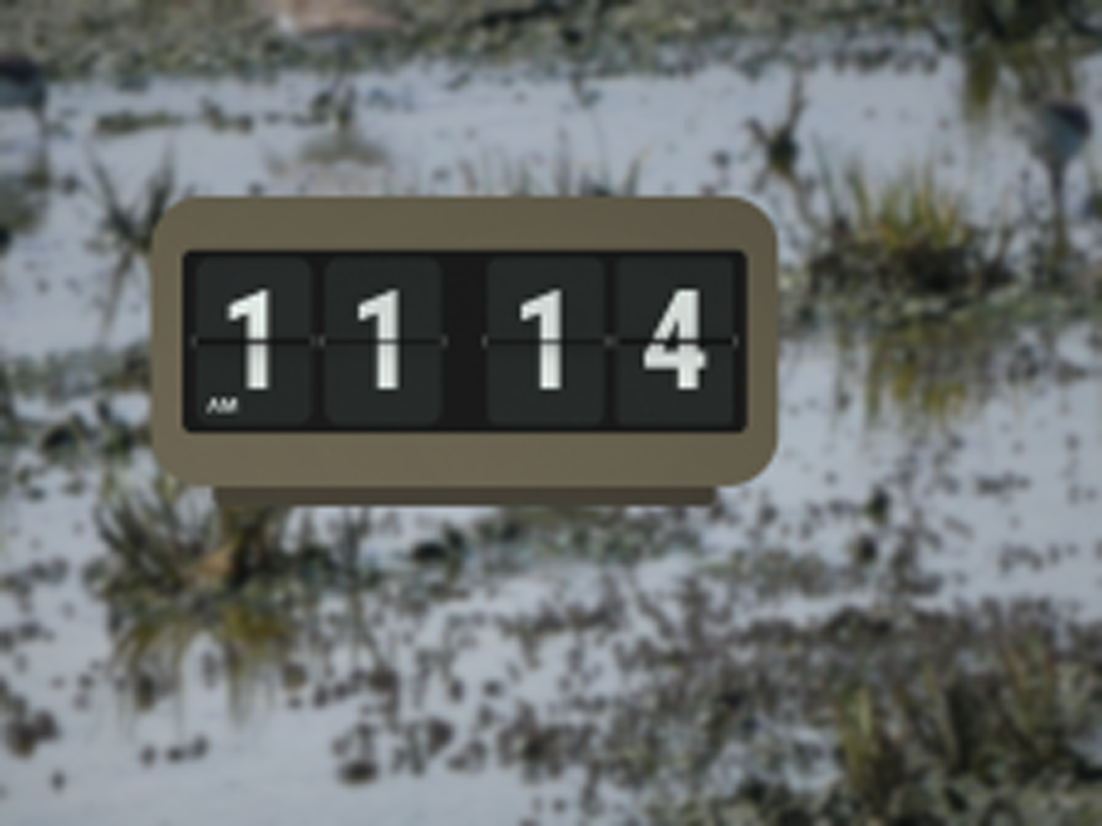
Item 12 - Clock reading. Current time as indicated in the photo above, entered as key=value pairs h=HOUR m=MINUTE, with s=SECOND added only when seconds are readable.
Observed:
h=11 m=14
